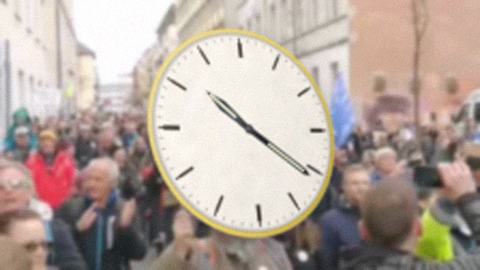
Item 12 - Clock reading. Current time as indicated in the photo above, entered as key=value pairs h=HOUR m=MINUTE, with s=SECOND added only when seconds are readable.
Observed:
h=10 m=21
